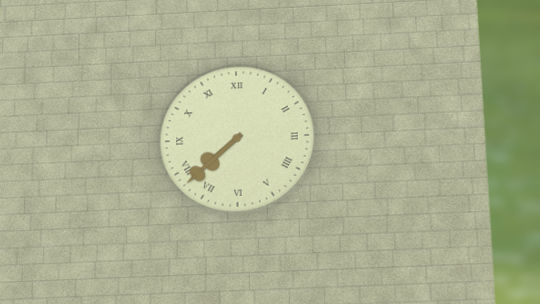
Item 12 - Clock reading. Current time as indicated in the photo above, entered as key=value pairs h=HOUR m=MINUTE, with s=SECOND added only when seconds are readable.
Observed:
h=7 m=38
